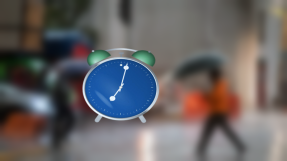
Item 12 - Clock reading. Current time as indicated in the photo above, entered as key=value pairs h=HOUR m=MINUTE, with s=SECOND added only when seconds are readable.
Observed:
h=7 m=2
